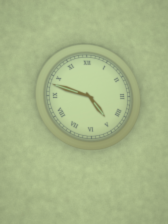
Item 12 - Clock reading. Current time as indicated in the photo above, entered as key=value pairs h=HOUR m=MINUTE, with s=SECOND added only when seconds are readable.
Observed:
h=4 m=48
